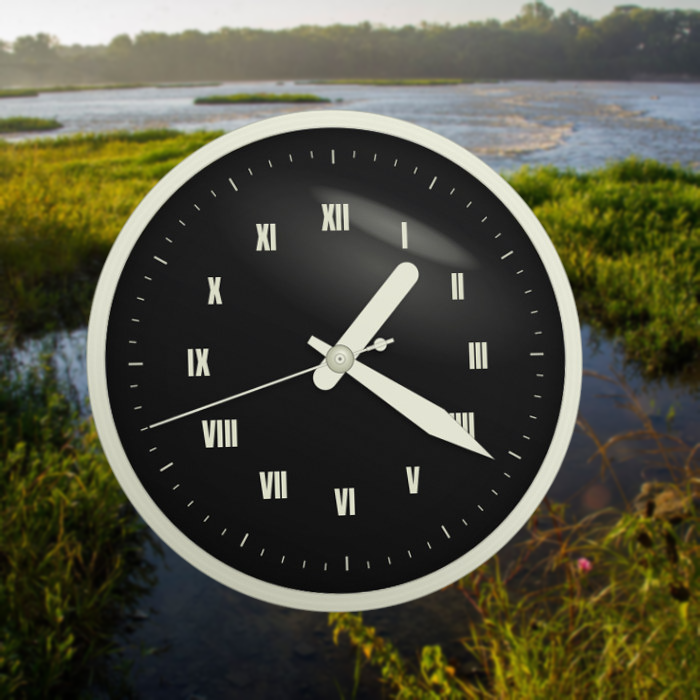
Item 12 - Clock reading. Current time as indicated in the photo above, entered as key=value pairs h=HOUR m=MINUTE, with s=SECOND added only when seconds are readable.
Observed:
h=1 m=20 s=42
